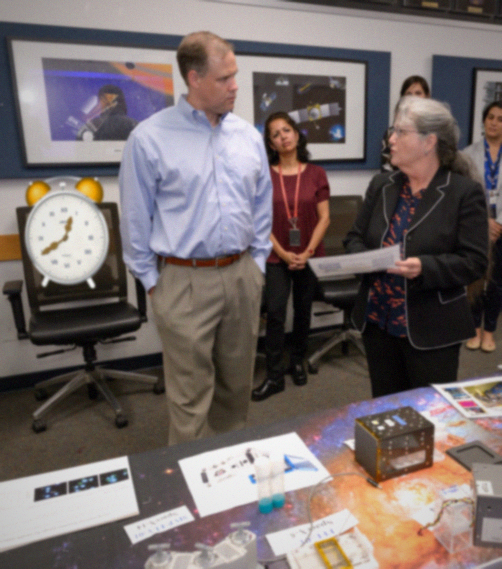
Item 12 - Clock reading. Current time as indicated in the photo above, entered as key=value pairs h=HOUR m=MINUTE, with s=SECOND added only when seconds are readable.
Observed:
h=12 m=40
